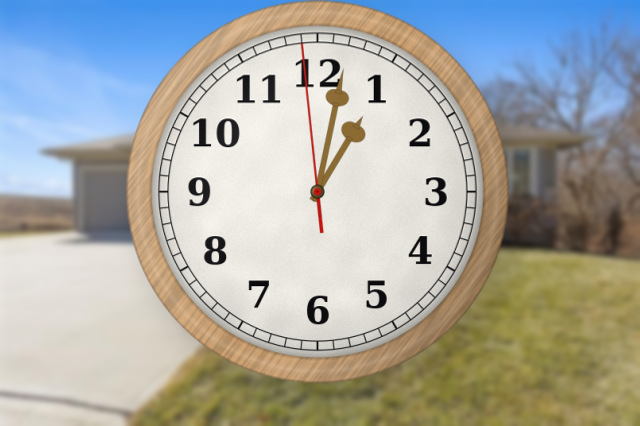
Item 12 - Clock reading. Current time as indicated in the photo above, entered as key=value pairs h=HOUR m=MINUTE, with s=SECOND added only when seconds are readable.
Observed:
h=1 m=1 s=59
